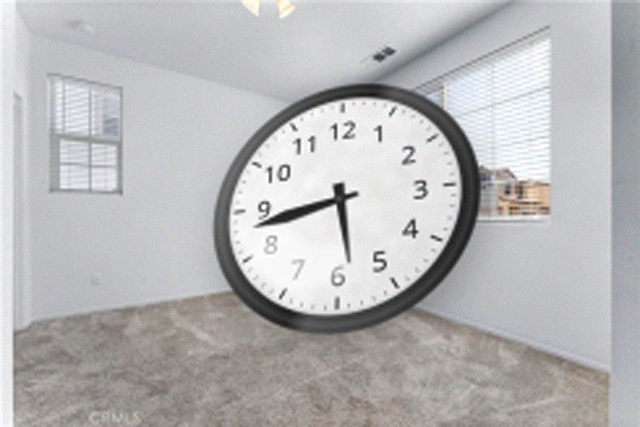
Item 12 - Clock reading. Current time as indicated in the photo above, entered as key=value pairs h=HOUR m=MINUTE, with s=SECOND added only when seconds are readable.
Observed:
h=5 m=43
